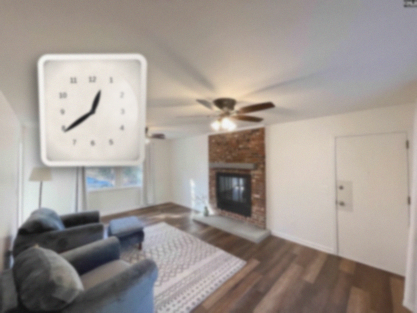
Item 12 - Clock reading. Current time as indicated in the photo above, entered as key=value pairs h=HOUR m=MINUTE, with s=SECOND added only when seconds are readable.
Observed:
h=12 m=39
